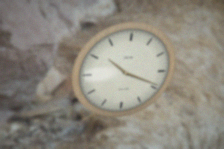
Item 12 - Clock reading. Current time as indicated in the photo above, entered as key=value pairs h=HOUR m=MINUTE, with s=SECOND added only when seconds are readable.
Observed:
h=10 m=19
